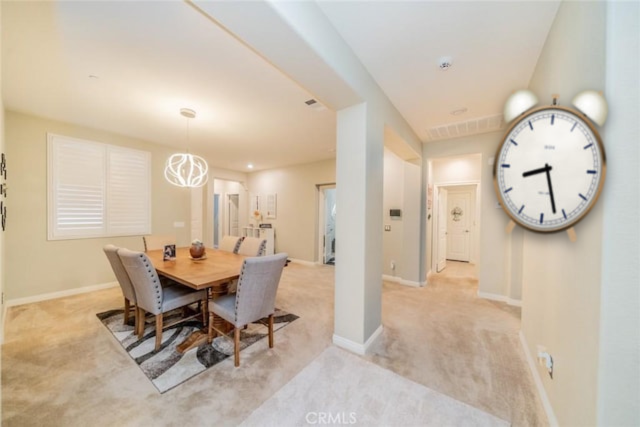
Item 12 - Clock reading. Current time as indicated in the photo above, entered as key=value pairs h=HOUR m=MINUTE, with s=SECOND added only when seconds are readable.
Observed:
h=8 m=27
